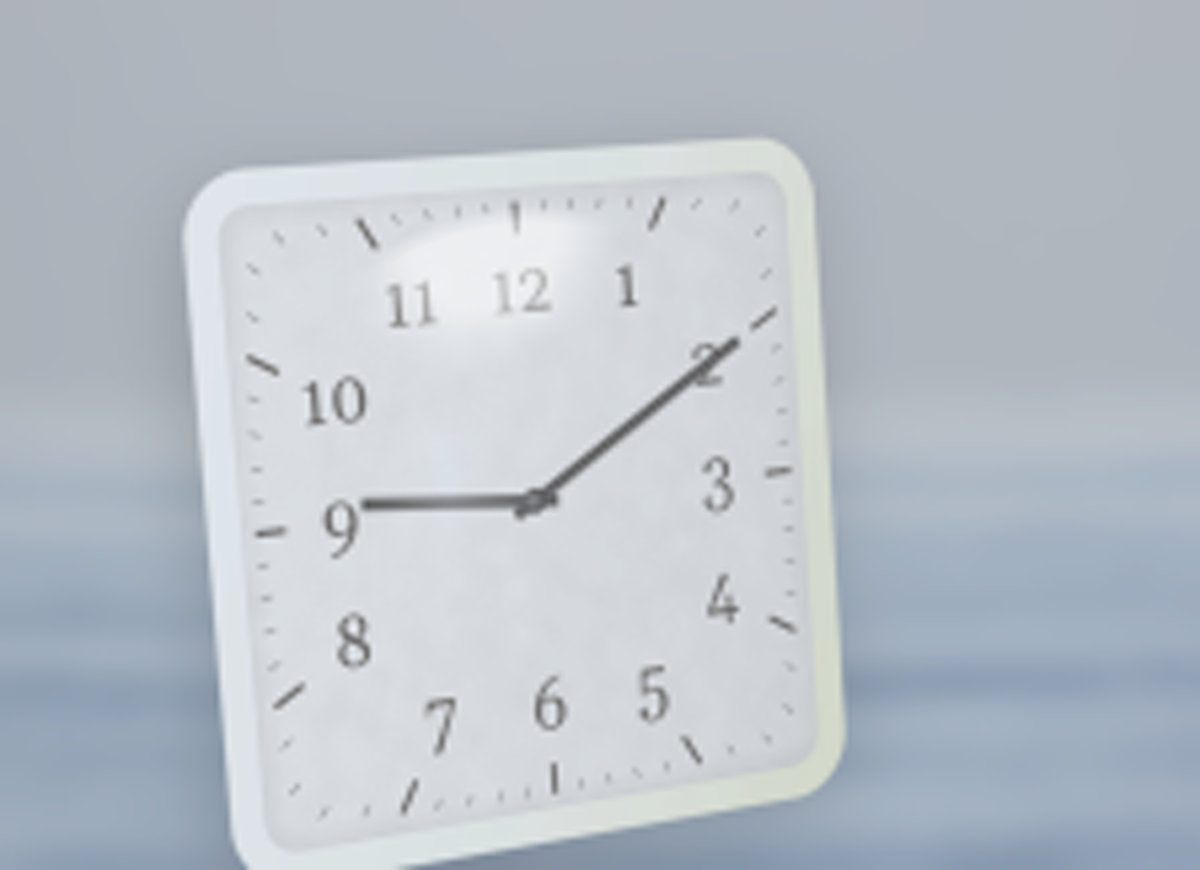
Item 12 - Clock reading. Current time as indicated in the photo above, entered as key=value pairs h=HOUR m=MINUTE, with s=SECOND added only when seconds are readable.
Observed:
h=9 m=10
